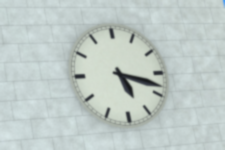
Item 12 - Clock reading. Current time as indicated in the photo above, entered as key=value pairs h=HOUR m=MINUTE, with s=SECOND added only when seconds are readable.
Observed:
h=5 m=18
